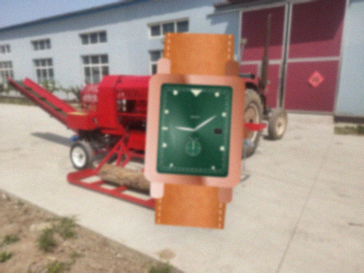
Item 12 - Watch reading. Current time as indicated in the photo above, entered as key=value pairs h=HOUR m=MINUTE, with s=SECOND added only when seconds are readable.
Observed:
h=9 m=9
